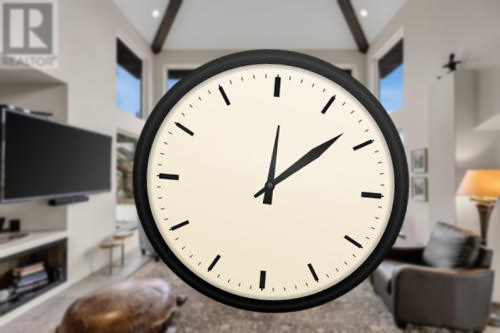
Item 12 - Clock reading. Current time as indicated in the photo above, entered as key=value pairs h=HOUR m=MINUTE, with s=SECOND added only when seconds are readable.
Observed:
h=12 m=8
